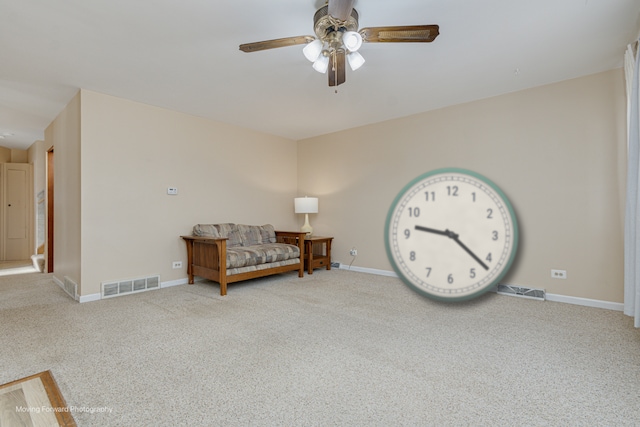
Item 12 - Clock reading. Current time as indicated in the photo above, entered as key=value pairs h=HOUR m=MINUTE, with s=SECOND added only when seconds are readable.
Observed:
h=9 m=22
